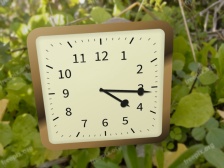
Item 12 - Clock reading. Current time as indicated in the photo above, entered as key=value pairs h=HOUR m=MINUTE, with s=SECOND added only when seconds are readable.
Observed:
h=4 m=16
